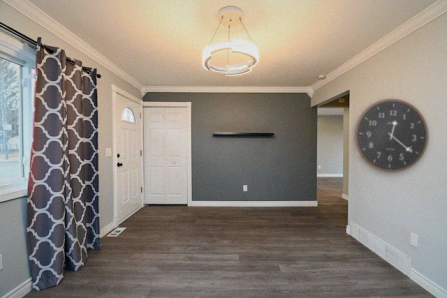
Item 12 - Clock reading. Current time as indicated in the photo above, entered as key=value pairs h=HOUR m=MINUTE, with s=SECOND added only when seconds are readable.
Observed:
h=12 m=21
